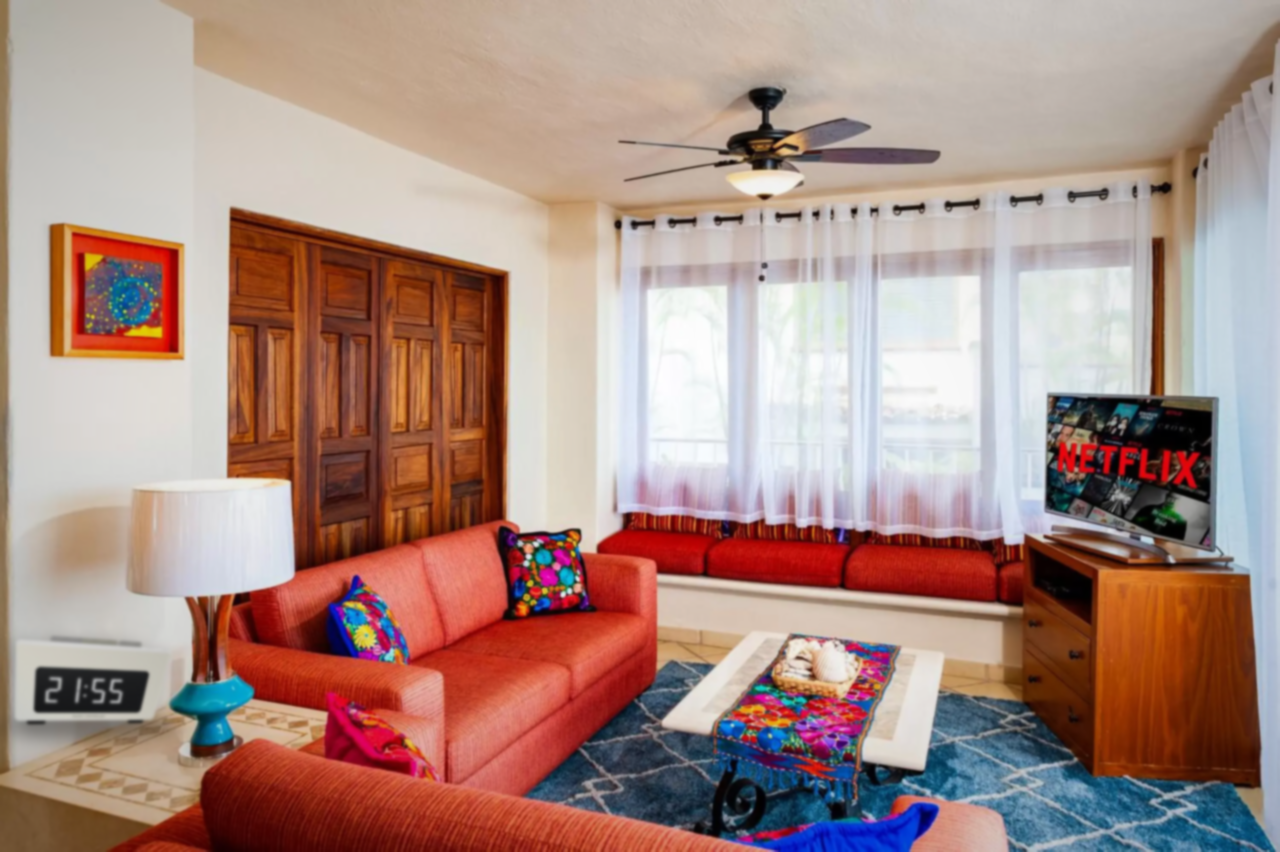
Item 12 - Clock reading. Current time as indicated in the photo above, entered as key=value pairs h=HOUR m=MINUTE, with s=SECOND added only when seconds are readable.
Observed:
h=21 m=55
